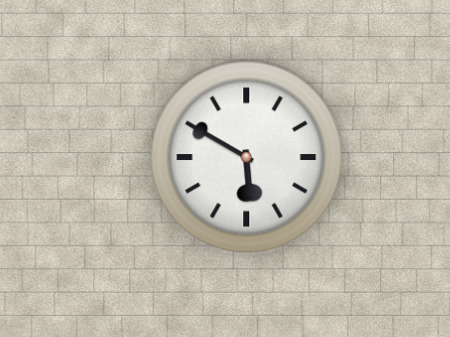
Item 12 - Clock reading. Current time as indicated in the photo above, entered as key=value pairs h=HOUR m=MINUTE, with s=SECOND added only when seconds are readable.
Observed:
h=5 m=50
